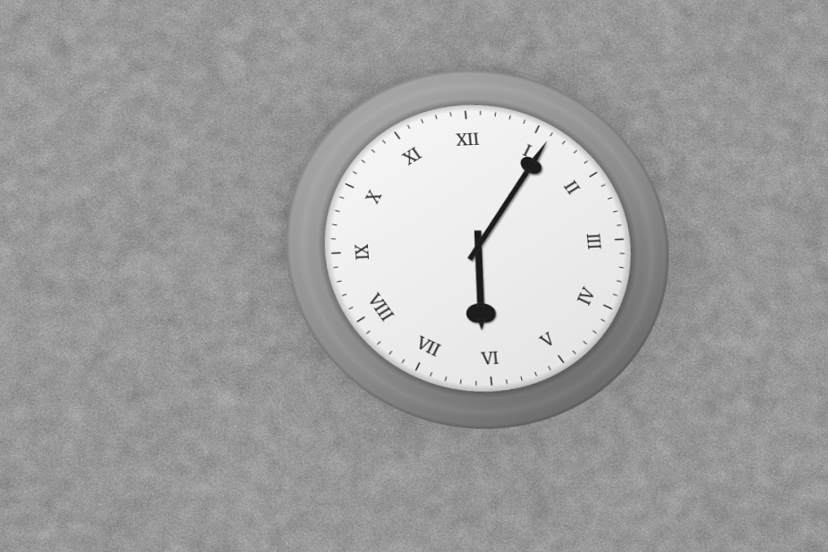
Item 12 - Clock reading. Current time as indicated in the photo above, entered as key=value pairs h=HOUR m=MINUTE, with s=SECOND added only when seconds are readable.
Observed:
h=6 m=6
